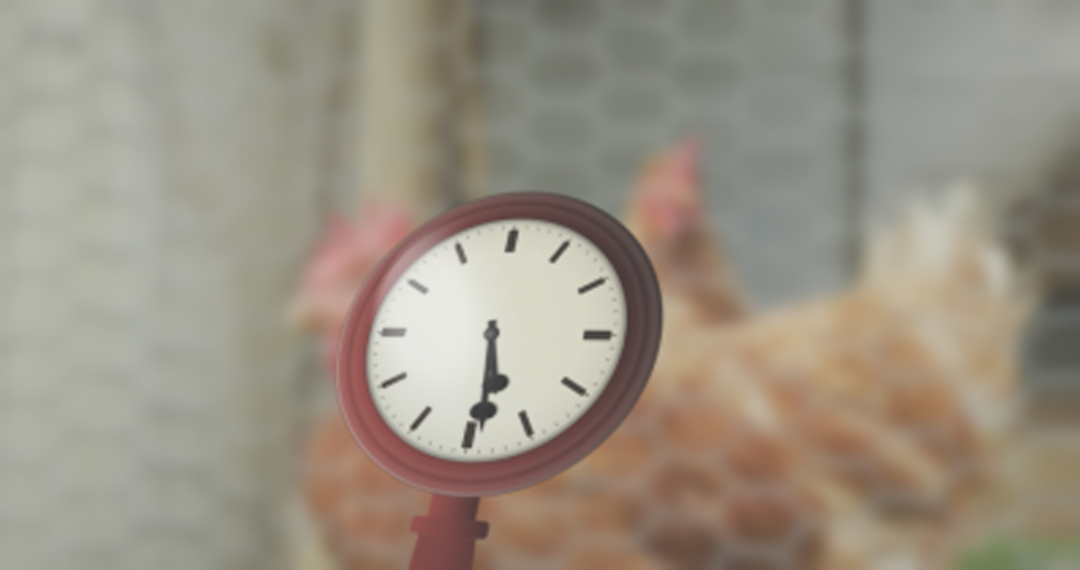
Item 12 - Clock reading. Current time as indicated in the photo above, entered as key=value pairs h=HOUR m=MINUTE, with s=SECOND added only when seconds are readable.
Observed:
h=5 m=29
